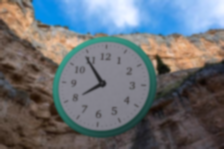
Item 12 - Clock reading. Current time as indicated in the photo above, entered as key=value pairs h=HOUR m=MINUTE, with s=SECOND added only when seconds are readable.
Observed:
h=7 m=54
